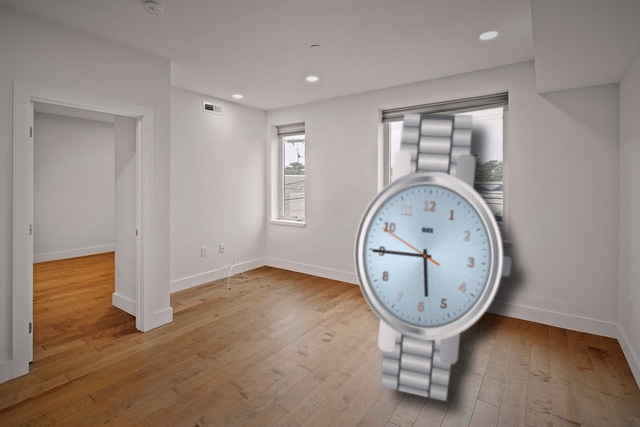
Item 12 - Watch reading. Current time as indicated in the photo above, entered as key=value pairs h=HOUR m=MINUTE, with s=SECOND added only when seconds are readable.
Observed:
h=5 m=44 s=49
